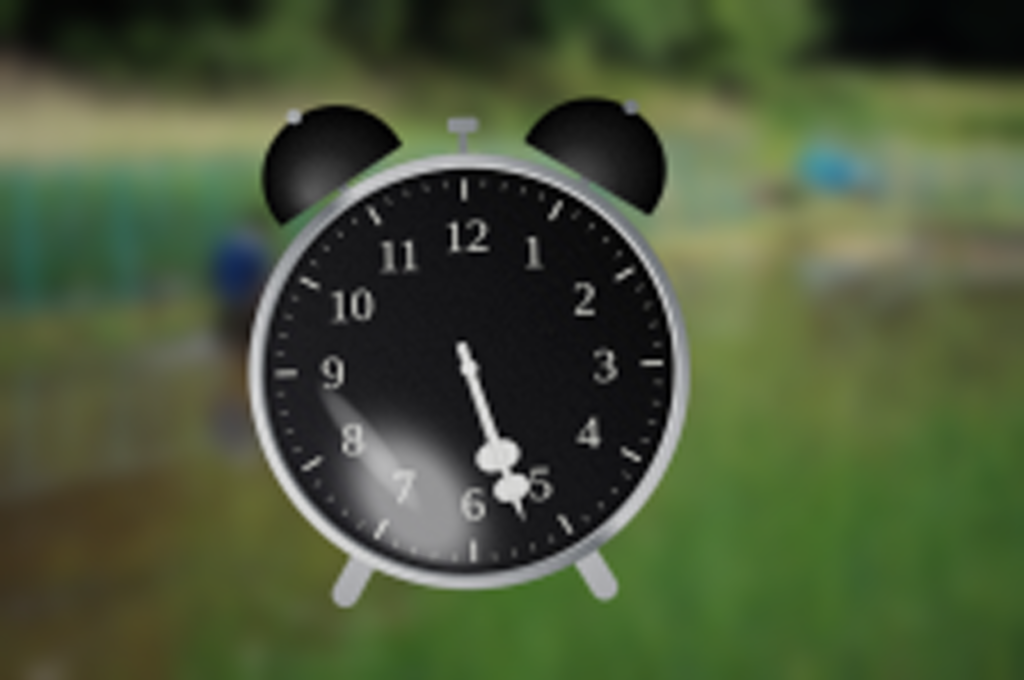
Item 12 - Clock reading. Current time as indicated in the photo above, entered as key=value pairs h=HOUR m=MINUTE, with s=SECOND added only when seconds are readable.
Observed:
h=5 m=27
